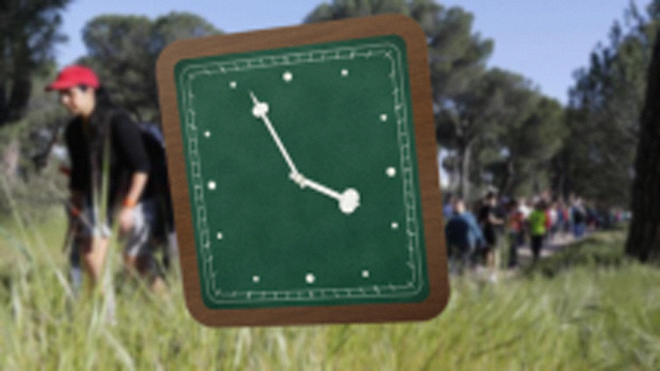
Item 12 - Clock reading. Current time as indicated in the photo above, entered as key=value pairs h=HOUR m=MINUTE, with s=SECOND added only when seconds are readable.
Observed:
h=3 m=56
